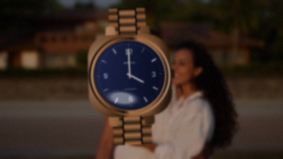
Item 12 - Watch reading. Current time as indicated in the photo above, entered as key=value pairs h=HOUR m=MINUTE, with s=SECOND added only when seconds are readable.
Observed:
h=4 m=0
